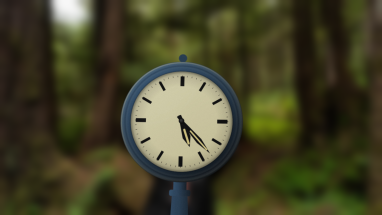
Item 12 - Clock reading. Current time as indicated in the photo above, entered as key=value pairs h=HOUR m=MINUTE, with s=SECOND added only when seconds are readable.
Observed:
h=5 m=23
